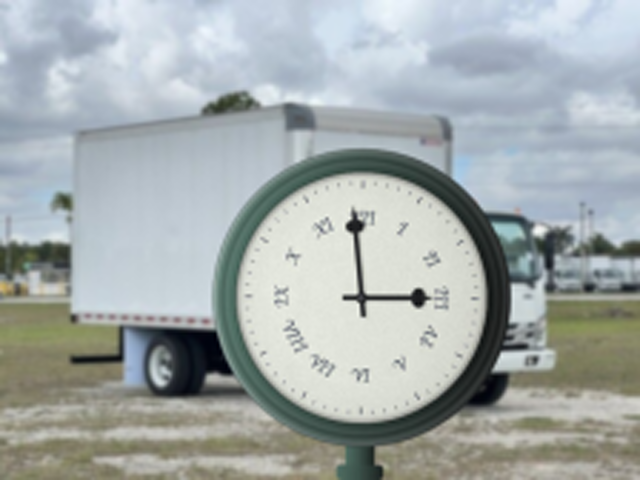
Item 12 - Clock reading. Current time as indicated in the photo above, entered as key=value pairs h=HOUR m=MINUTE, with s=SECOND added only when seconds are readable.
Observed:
h=2 m=59
